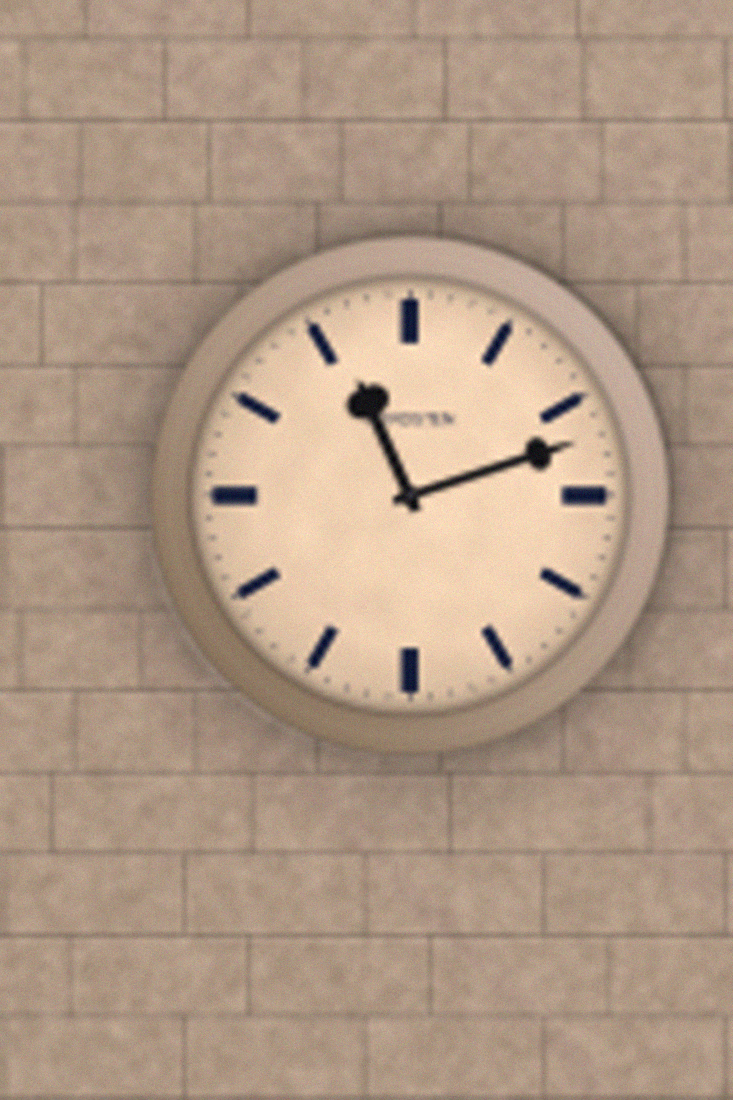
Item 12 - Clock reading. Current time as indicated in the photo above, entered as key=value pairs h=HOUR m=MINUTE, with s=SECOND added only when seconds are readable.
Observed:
h=11 m=12
